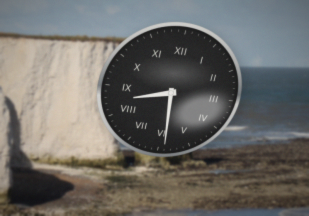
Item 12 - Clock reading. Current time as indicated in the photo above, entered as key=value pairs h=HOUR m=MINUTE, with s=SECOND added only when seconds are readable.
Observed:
h=8 m=29
